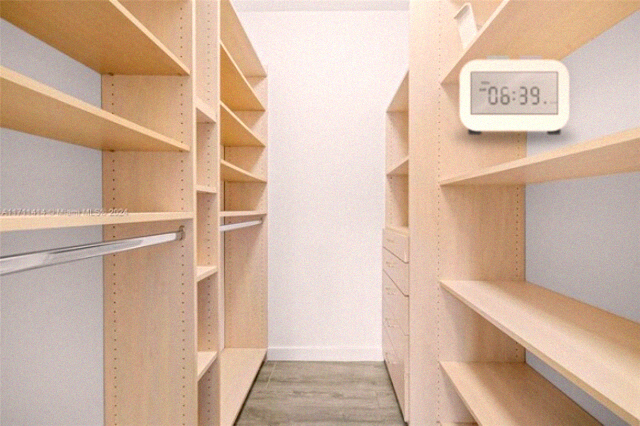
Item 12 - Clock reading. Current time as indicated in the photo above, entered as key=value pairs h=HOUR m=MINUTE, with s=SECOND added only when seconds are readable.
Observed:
h=6 m=39
